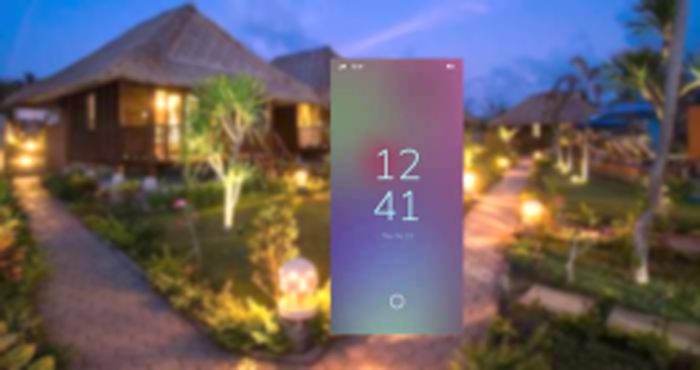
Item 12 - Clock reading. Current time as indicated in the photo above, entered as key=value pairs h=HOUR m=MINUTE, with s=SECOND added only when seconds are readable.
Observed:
h=12 m=41
